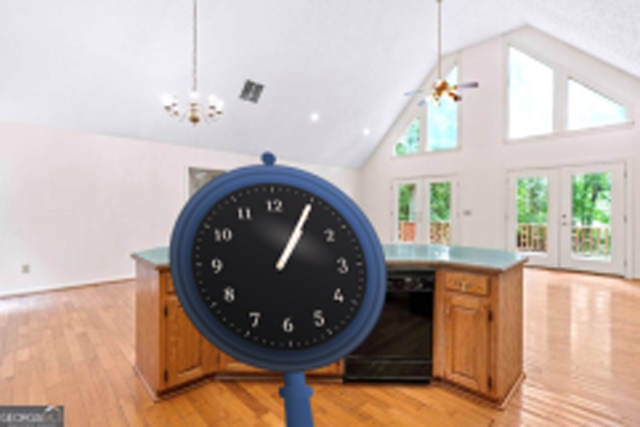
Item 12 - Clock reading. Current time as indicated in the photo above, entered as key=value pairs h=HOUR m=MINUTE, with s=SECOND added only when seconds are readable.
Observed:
h=1 m=5
